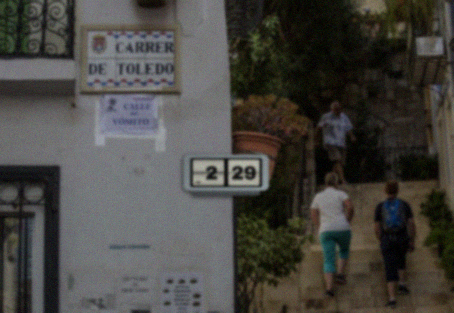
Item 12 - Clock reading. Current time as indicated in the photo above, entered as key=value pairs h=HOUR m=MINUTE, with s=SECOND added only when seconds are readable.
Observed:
h=2 m=29
